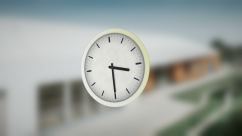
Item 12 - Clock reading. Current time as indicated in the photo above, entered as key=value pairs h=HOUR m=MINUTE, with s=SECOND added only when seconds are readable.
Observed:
h=3 m=30
